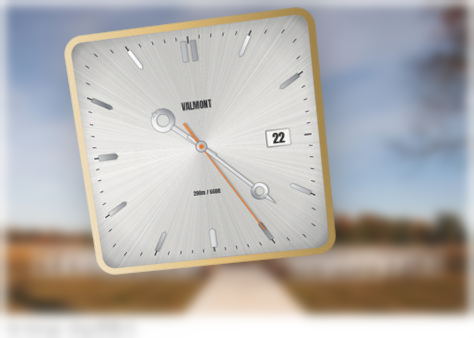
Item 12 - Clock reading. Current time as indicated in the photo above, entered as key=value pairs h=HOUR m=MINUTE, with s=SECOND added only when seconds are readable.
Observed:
h=10 m=22 s=25
